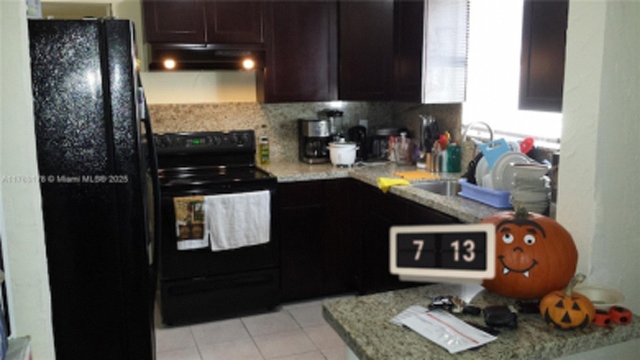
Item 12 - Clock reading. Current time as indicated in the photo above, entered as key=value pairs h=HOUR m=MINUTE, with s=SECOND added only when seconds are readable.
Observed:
h=7 m=13
